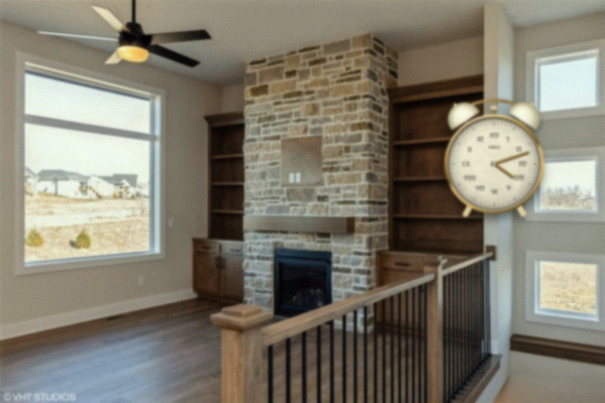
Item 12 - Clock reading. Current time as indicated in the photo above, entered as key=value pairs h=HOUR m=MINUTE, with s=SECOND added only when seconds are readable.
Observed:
h=4 m=12
